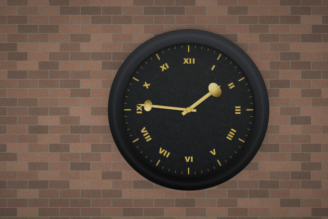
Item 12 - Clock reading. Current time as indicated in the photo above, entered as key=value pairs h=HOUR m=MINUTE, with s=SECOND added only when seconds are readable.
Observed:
h=1 m=46
